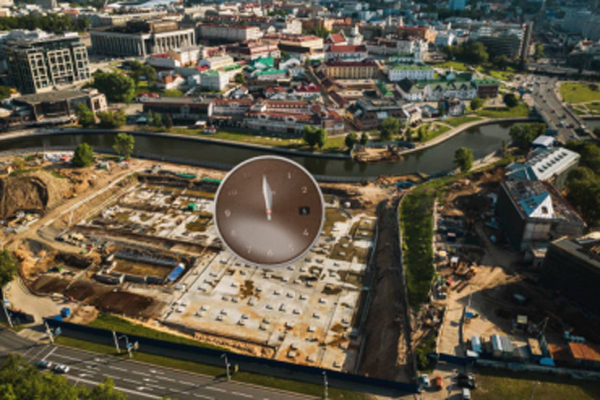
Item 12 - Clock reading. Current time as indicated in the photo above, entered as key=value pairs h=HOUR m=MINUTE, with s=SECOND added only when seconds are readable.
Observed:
h=11 m=59
